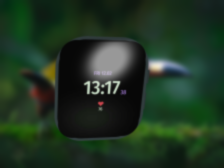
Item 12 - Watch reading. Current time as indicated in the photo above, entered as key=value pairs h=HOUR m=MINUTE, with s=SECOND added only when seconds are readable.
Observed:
h=13 m=17
